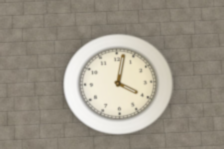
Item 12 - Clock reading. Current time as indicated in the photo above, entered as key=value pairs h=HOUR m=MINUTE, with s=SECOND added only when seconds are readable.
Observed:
h=4 m=2
